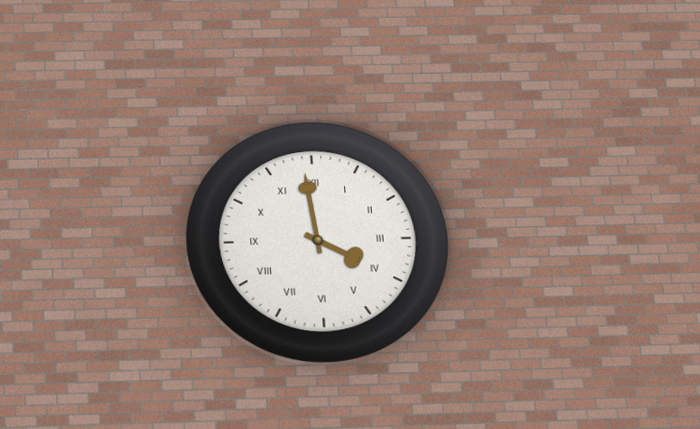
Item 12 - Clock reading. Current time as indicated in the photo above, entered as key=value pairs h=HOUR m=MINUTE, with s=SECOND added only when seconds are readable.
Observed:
h=3 m=59
